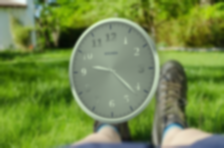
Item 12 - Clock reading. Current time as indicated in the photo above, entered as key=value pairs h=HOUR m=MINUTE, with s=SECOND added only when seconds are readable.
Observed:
h=9 m=22
